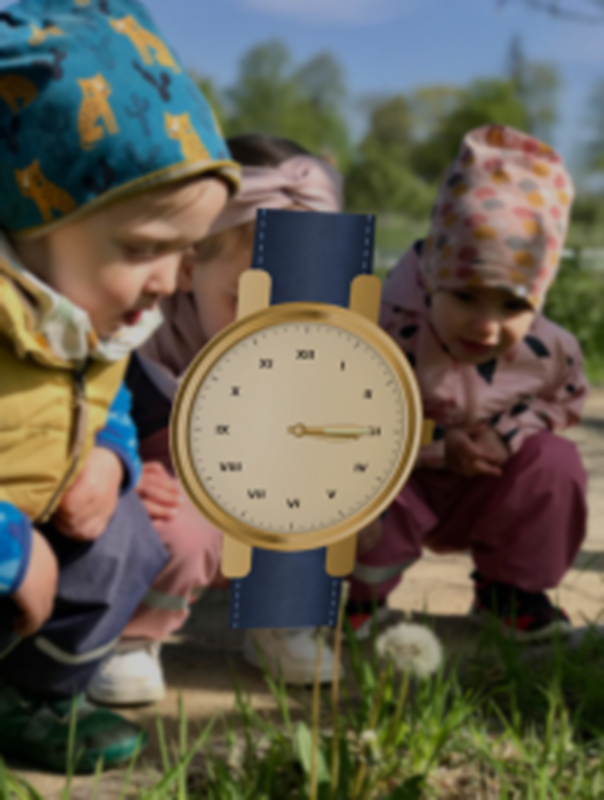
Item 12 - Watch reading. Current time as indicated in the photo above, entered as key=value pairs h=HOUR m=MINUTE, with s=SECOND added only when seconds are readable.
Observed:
h=3 m=15
